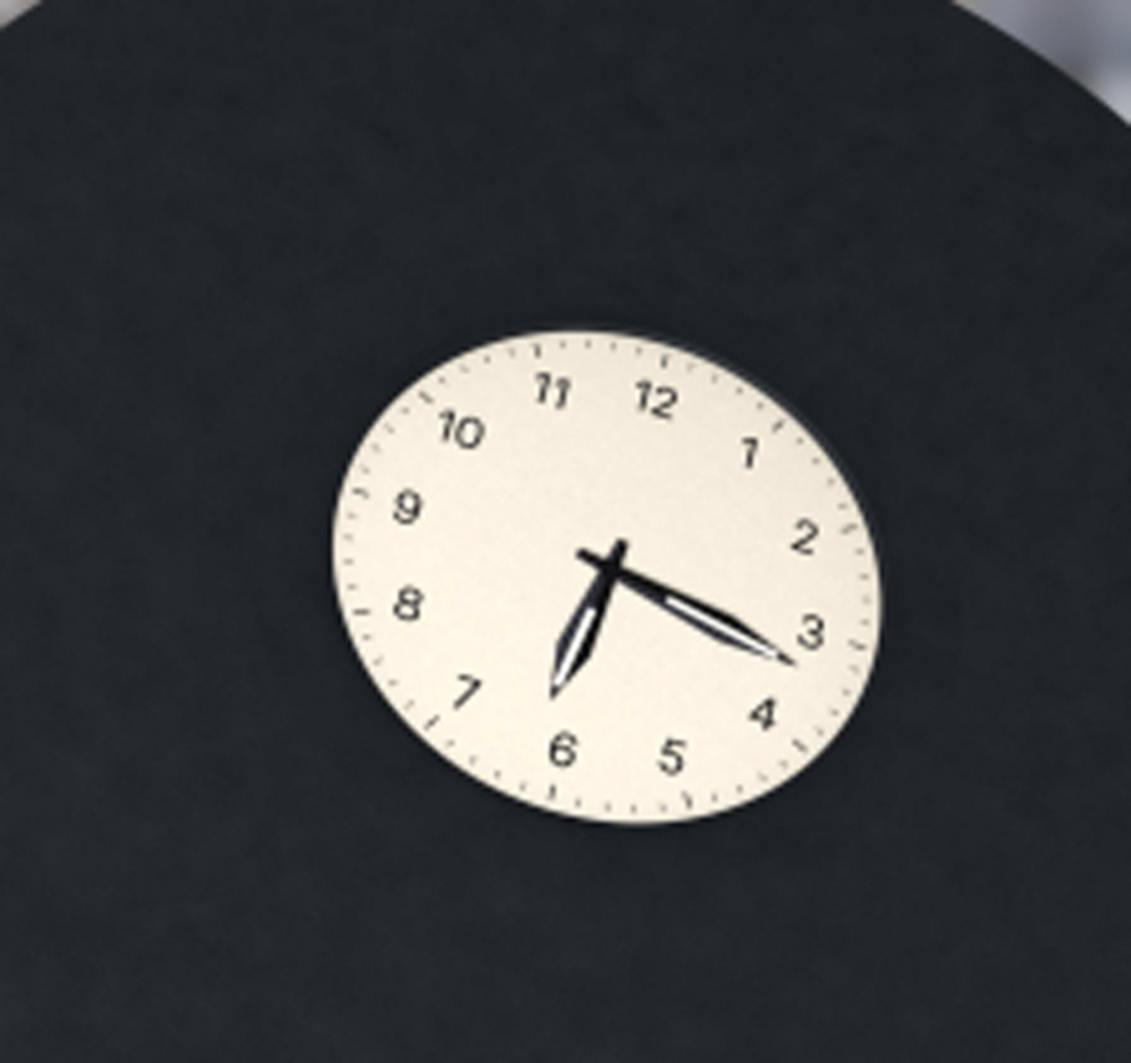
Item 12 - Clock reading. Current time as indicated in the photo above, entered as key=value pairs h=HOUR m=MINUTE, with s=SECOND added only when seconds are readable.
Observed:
h=6 m=17
